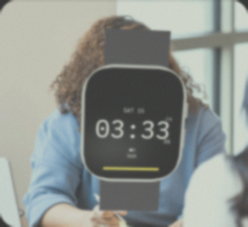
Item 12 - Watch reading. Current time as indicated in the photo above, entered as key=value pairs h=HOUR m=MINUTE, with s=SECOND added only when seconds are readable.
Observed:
h=3 m=33
